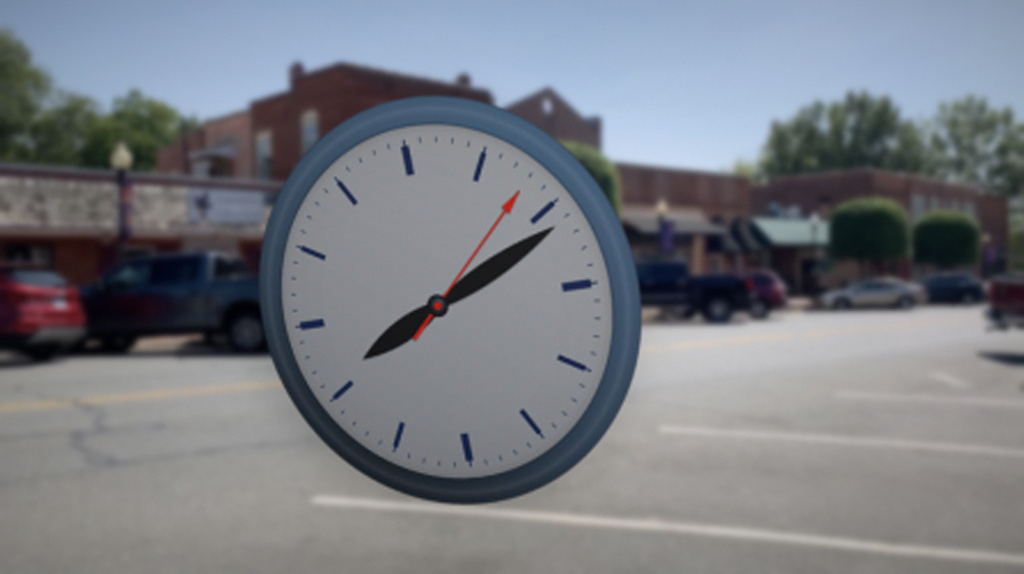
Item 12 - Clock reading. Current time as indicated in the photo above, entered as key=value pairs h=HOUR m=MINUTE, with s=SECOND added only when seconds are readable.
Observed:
h=8 m=11 s=8
